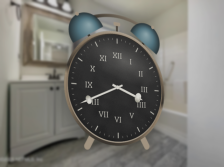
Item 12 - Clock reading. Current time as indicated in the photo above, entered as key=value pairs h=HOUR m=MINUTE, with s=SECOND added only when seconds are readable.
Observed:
h=3 m=41
